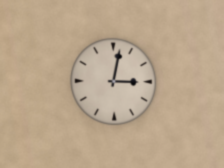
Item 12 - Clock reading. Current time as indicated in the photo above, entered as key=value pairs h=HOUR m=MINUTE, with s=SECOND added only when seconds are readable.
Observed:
h=3 m=2
